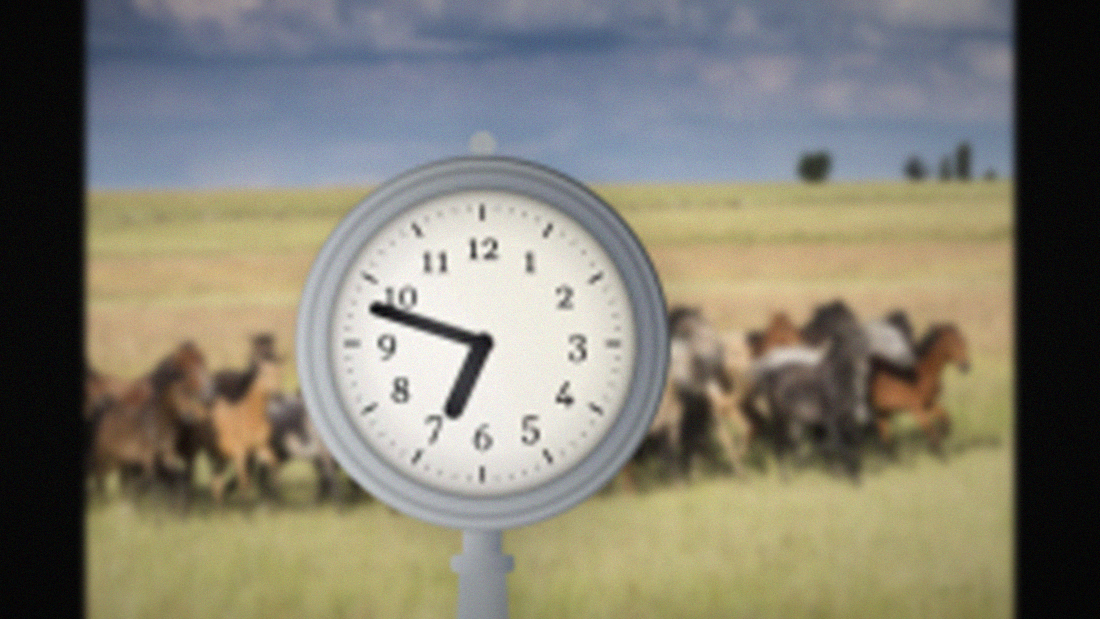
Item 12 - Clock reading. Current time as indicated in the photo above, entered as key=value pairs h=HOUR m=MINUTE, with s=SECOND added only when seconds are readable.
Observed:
h=6 m=48
